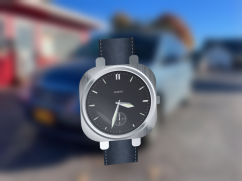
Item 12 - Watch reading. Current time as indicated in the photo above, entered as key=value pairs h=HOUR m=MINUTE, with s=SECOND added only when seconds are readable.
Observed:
h=3 m=33
